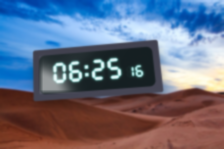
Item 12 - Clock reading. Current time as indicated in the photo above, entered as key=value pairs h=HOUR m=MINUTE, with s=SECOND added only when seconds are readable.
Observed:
h=6 m=25 s=16
